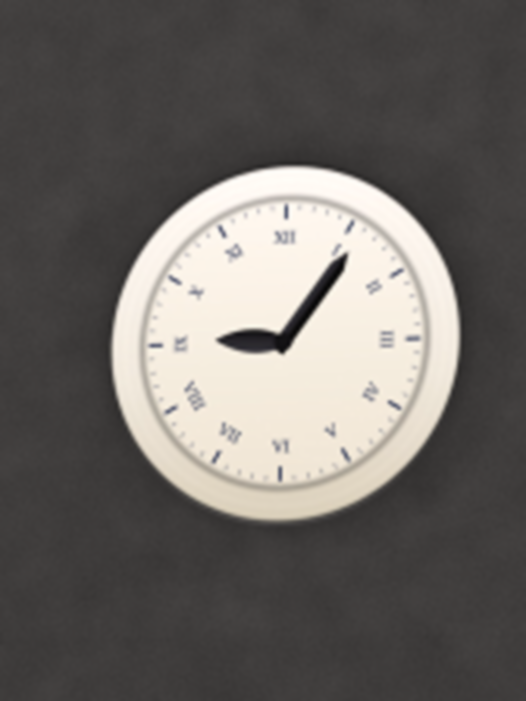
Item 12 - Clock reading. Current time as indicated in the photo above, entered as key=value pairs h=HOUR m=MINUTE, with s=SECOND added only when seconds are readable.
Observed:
h=9 m=6
